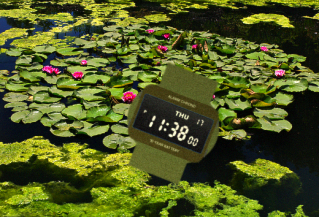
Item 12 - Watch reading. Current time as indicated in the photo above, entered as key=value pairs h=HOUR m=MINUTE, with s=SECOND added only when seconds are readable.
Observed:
h=11 m=38
